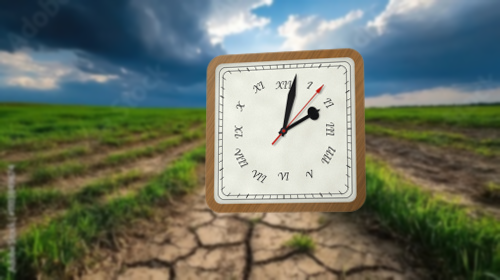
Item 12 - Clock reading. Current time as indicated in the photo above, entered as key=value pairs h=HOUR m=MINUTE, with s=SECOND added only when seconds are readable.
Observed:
h=2 m=2 s=7
